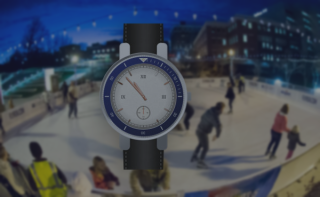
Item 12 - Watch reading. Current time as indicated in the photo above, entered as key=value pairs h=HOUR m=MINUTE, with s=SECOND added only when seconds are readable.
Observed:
h=10 m=53
